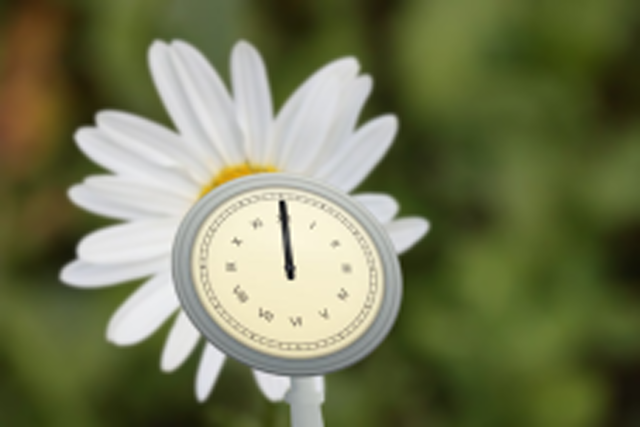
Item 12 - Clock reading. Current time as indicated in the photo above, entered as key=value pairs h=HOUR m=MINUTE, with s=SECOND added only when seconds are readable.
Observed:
h=12 m=0
